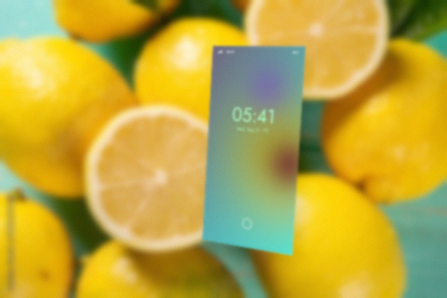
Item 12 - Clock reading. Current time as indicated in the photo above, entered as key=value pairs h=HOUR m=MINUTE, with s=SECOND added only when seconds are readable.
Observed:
h=5 m=41
